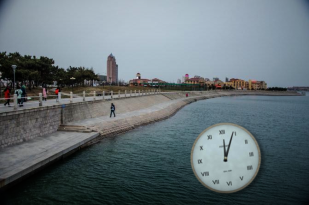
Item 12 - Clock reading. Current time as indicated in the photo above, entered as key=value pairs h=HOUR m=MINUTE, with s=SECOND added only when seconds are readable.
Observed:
h=12 m=4
